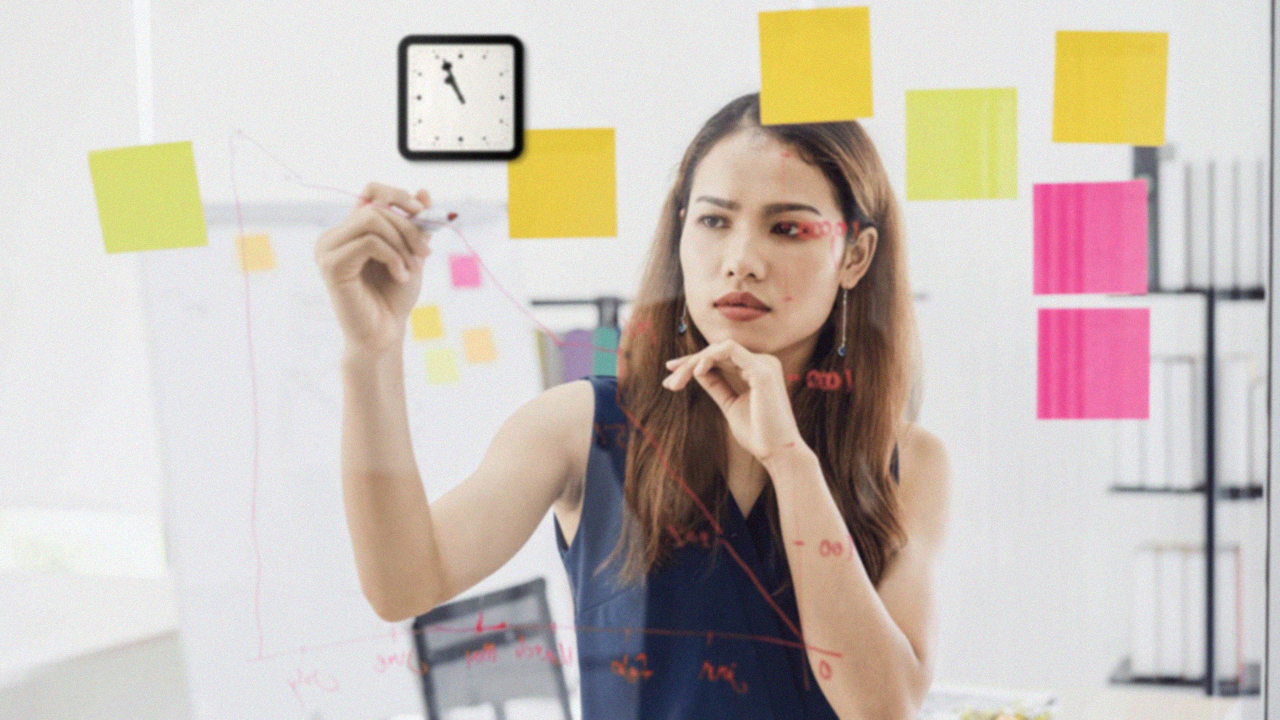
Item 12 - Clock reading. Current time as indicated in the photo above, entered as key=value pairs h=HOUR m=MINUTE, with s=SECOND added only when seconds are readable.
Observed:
h=10 m=56
